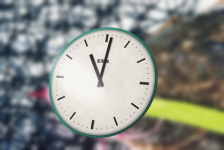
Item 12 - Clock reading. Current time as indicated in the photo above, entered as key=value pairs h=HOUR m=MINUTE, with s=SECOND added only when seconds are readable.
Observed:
h=11 m=1
